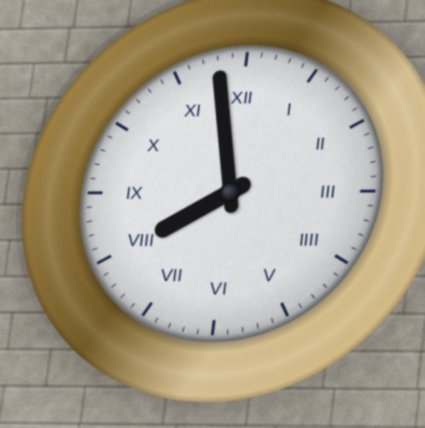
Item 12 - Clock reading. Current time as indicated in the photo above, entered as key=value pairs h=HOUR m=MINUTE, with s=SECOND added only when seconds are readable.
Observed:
h=7 m=58
